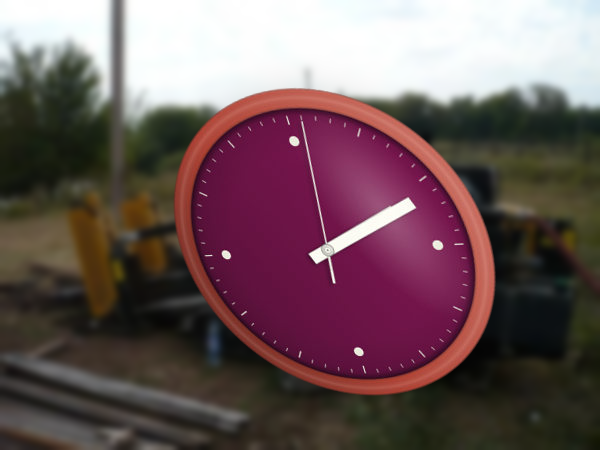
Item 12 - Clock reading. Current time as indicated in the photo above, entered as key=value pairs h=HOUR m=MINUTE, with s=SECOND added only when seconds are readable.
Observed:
h=2 m=11 s=1
